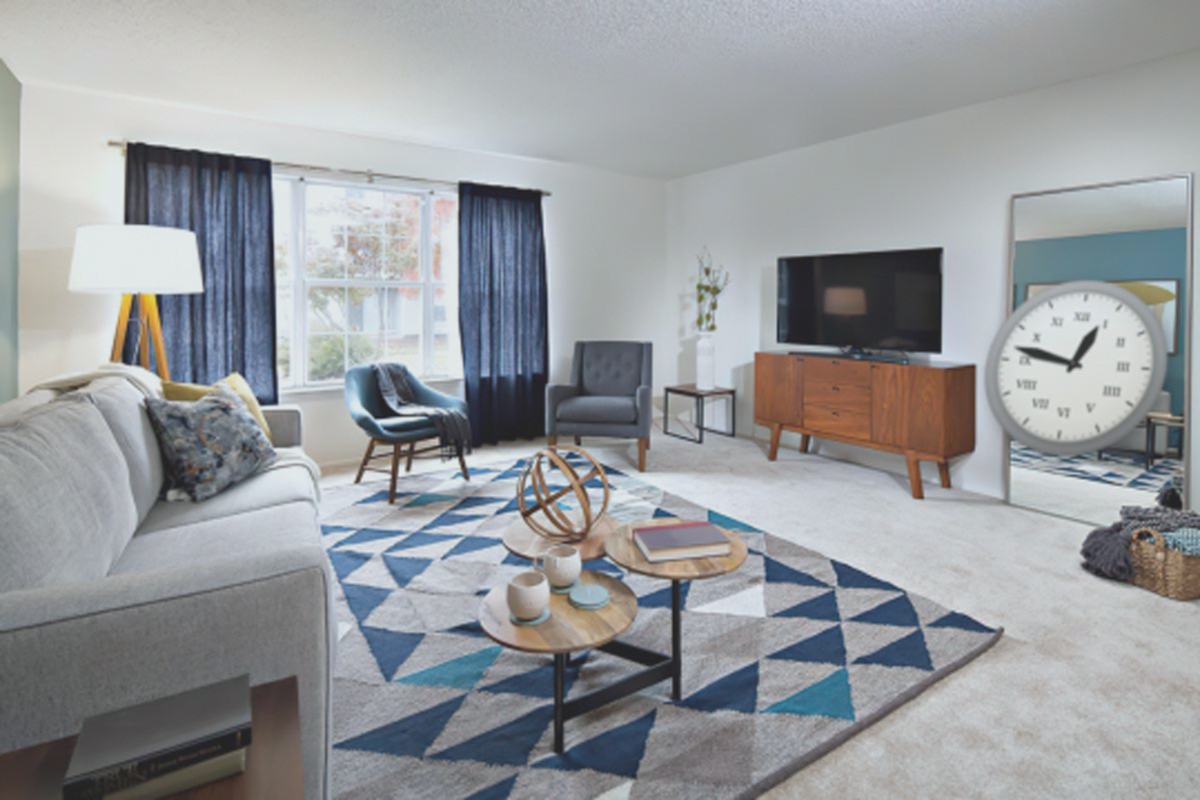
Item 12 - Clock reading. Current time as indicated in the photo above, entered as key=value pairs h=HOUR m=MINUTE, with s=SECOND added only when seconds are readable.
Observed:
h=12 m=47
